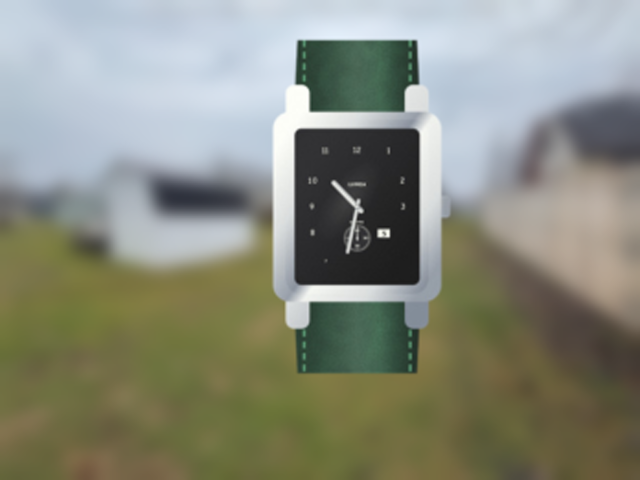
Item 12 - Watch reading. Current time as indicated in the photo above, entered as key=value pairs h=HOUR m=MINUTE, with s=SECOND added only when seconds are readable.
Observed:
h=10 m=32
